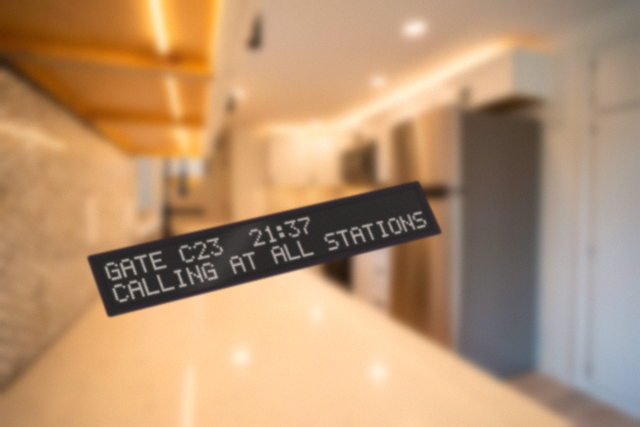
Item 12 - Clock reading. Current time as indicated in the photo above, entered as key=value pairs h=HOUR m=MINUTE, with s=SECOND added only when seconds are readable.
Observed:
h=21 m=37
